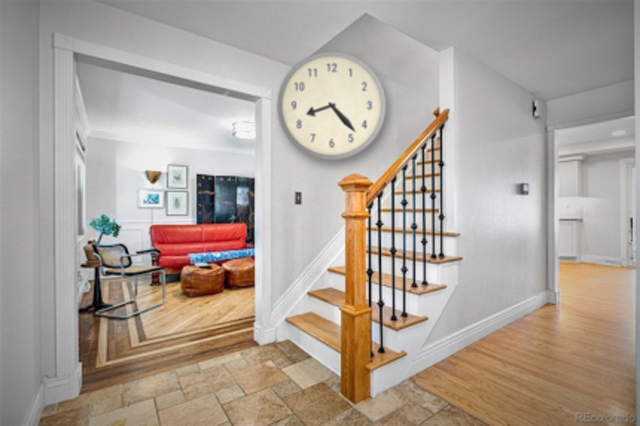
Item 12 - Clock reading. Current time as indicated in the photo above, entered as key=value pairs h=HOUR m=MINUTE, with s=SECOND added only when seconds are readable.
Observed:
h=8 m=23
